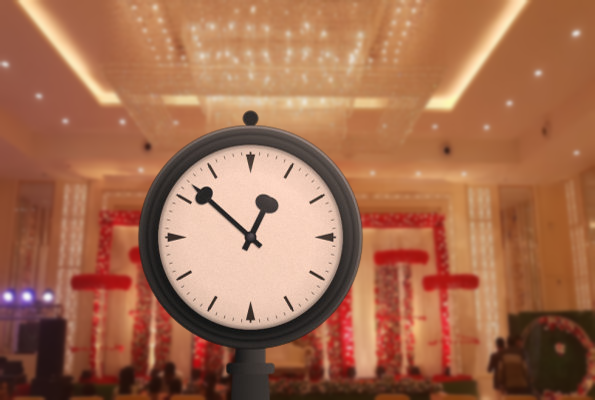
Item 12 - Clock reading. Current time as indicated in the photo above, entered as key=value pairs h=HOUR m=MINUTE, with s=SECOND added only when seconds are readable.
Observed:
h=12 m=52
